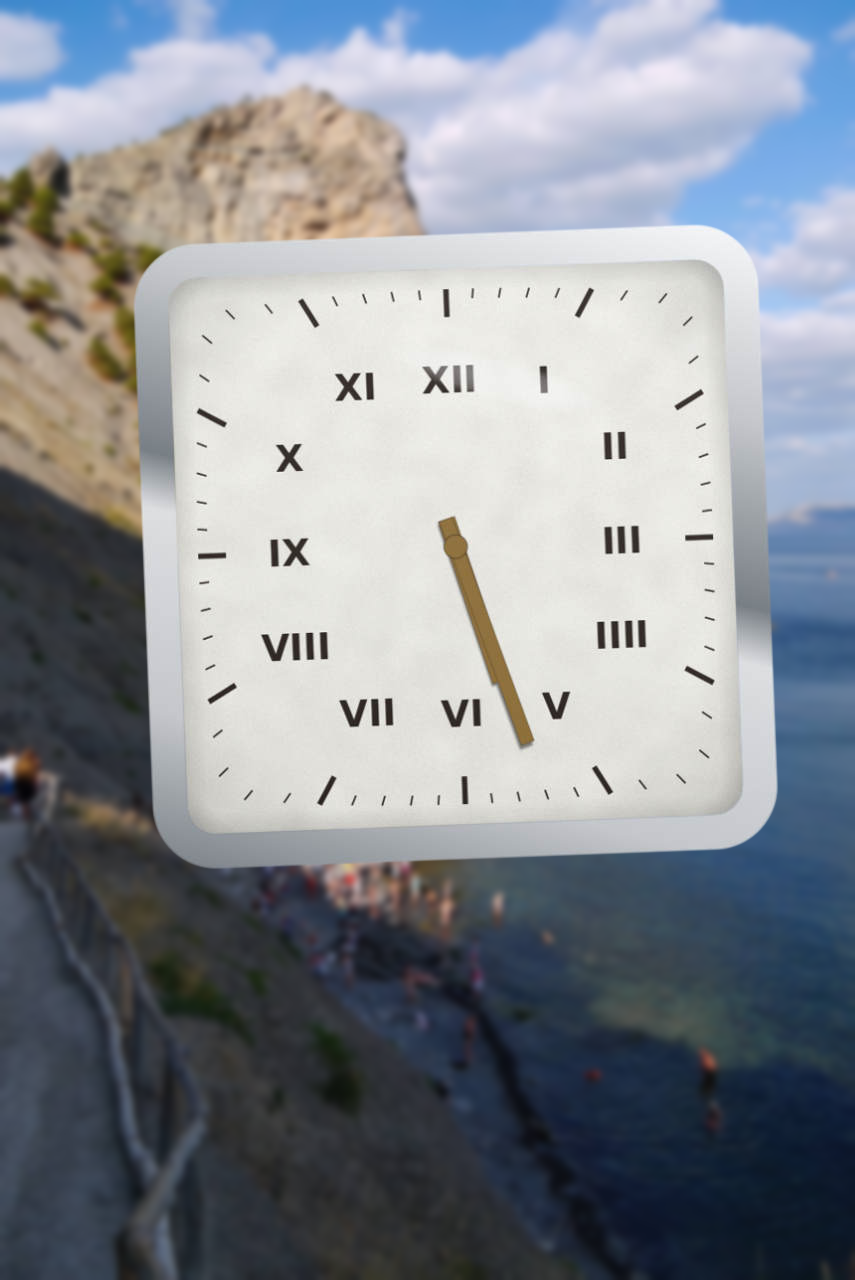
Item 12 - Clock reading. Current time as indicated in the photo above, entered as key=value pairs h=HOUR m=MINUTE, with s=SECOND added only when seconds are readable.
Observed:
h=5 m=27
